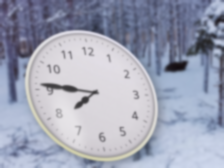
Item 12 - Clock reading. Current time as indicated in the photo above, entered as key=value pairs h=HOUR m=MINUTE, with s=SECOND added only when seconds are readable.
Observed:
h=7 m=46
